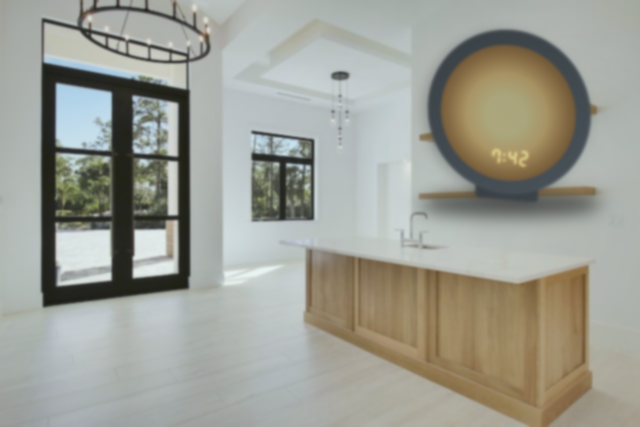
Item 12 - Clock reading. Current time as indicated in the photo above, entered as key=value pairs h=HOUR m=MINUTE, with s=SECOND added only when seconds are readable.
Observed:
h=7 m=42
